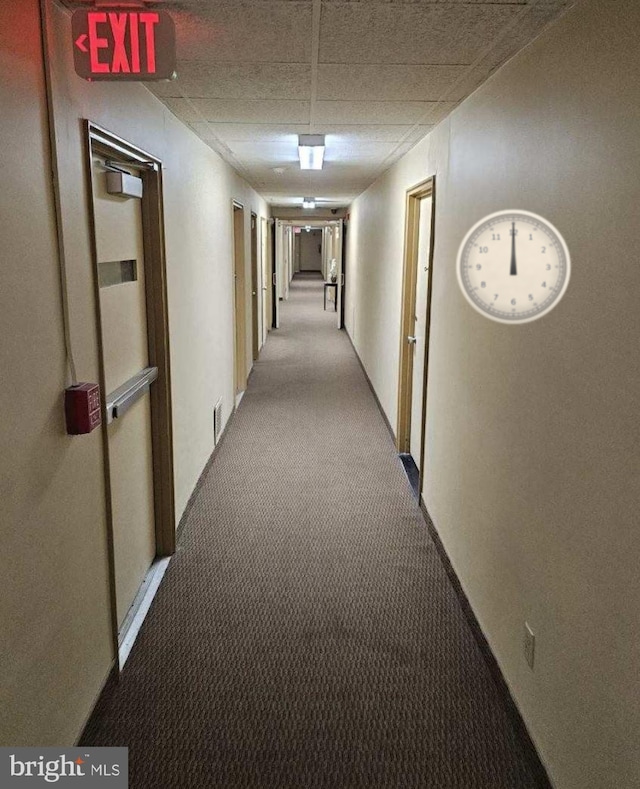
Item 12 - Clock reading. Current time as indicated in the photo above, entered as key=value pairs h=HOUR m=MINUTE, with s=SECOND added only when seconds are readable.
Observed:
h=12 m=0
